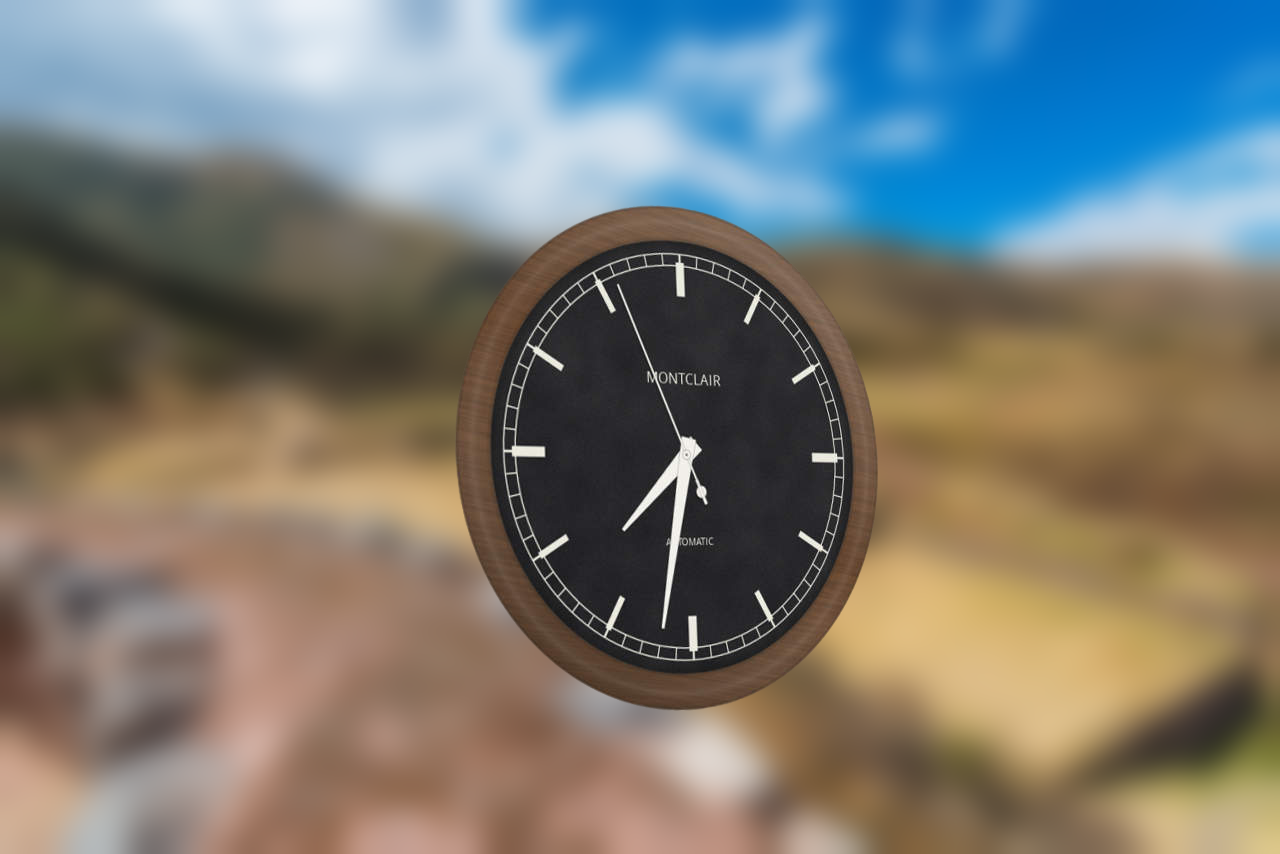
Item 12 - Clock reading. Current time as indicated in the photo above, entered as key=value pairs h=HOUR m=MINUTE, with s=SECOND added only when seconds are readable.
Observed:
h=7 m=31 s=56
